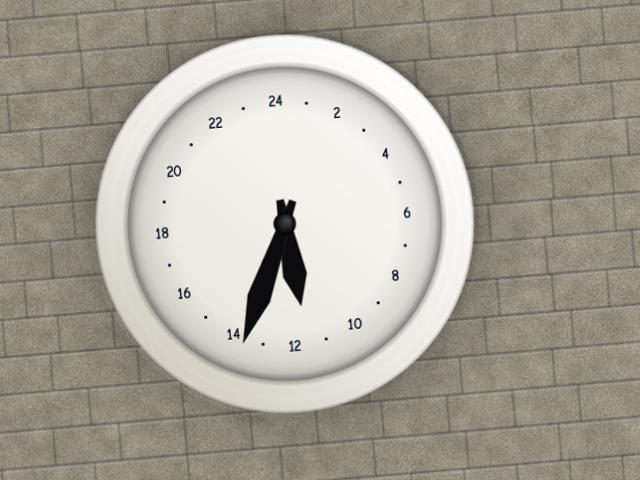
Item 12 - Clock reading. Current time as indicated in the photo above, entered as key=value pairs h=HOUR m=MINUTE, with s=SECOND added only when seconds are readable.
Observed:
h=11 m=34
